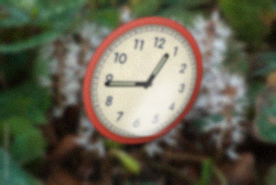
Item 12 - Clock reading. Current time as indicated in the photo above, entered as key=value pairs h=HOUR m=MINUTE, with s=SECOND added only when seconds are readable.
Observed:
h=12 m=44
